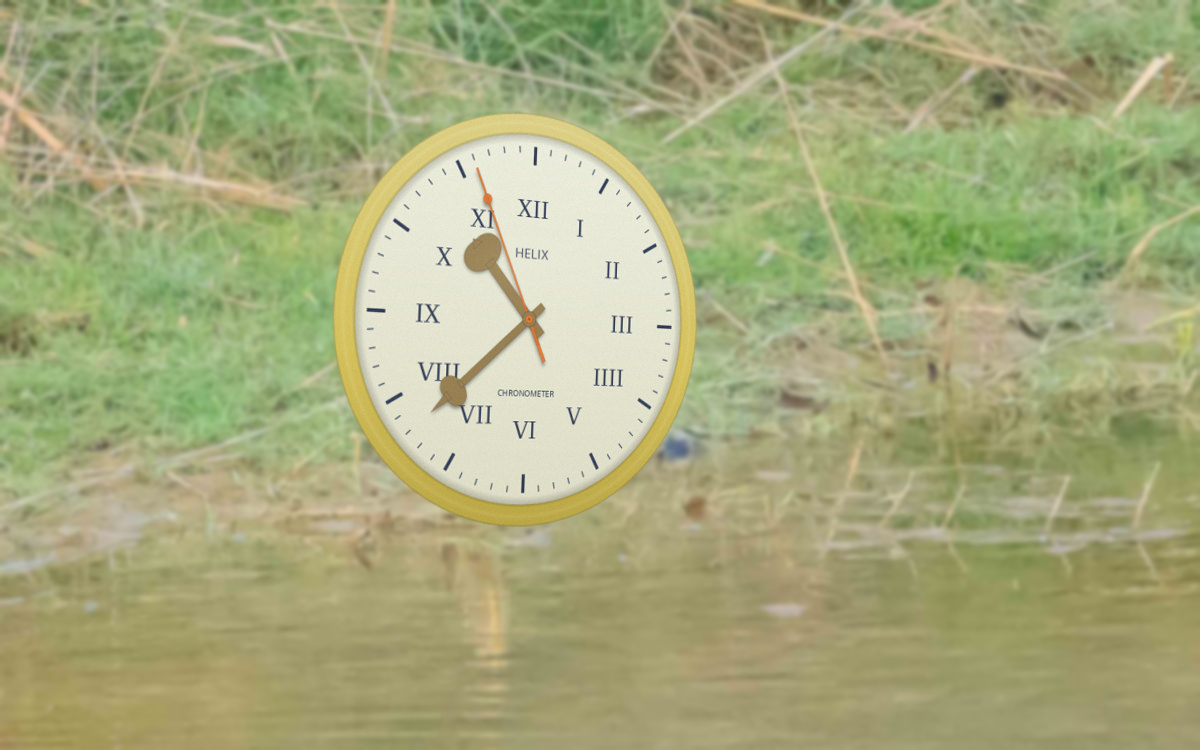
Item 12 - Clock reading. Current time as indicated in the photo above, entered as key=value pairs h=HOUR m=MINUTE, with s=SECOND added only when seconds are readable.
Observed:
h=10 m=37 s=56
